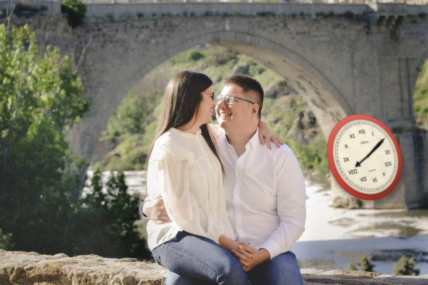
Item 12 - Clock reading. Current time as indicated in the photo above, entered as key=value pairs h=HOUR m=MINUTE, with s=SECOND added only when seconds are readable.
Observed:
h=8 m=10
